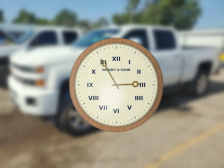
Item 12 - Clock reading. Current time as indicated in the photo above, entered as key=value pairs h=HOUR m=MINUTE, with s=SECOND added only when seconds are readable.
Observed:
h=2 m=55
